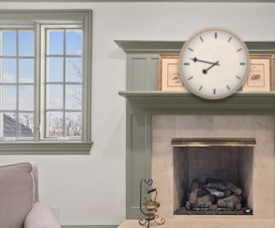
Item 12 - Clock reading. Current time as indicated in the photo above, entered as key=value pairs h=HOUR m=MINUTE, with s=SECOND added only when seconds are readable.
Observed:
h=7 m=47
